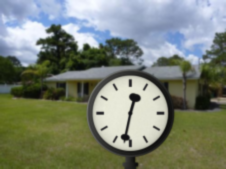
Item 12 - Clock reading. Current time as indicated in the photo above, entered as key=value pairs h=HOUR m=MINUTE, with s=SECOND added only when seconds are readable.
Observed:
h=12 m=32
